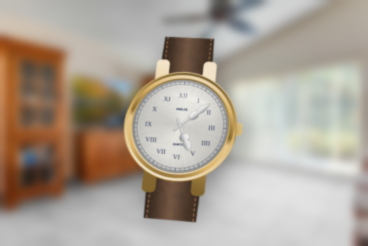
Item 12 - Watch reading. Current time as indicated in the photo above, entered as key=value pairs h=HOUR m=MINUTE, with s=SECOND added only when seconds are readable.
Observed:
h=5 m=8
